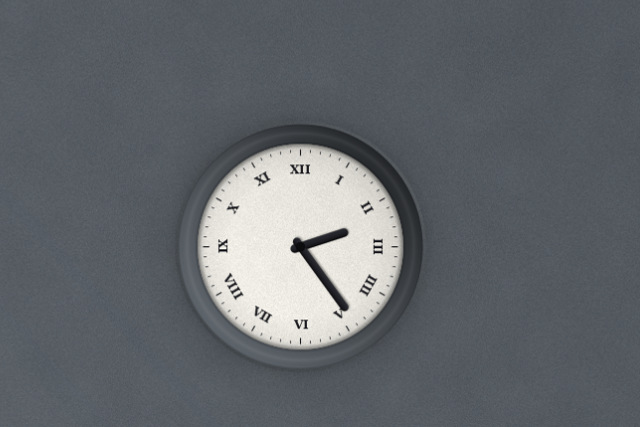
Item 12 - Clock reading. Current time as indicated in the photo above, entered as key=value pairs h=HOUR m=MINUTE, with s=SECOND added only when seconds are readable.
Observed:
h=2 m=24
